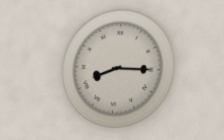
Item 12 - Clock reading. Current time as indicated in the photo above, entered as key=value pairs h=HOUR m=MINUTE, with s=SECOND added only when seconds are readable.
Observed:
h=8 m=15
